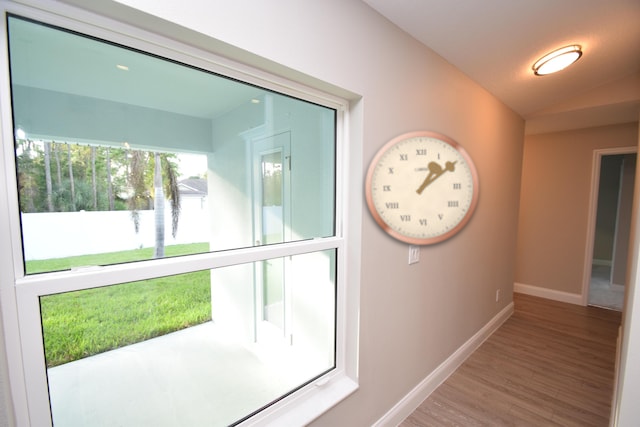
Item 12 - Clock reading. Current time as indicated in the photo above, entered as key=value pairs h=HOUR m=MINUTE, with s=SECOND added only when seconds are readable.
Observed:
h=1 m=9
